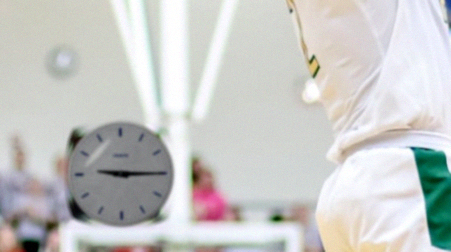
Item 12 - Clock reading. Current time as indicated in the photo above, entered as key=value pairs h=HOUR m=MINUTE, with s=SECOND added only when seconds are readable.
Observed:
h=9 m=15
